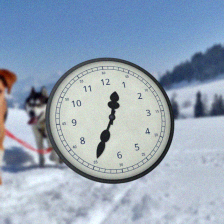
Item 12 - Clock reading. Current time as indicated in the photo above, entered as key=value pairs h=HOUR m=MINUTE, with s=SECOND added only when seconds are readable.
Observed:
h=12 m=35
